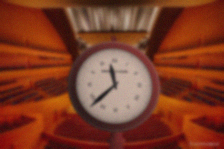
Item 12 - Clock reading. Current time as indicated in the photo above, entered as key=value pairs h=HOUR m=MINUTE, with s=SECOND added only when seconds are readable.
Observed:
h=11 m=38
